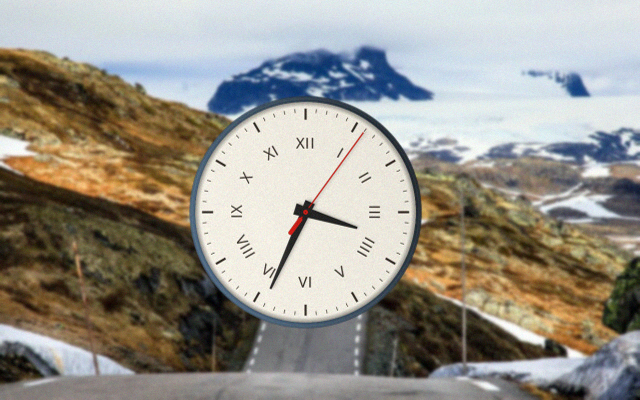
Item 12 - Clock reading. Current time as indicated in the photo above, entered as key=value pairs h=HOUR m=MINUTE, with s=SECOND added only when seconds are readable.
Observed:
h=3 m=34 s=6
